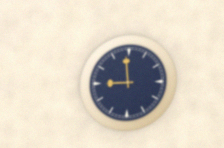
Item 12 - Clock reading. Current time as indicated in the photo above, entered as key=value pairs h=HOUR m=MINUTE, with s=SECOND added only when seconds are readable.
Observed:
h=8 m=59
